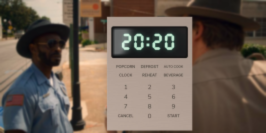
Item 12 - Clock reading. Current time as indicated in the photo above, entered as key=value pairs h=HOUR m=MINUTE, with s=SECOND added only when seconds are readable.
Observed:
h=20 m=20
